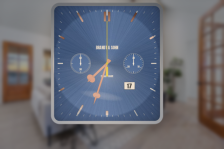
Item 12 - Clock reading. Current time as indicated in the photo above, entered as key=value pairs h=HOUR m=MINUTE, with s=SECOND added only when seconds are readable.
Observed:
h=7 m=33
